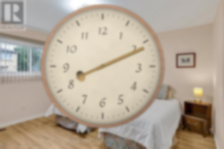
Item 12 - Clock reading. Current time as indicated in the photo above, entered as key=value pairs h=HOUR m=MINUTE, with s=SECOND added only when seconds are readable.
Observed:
h=8 m=11
